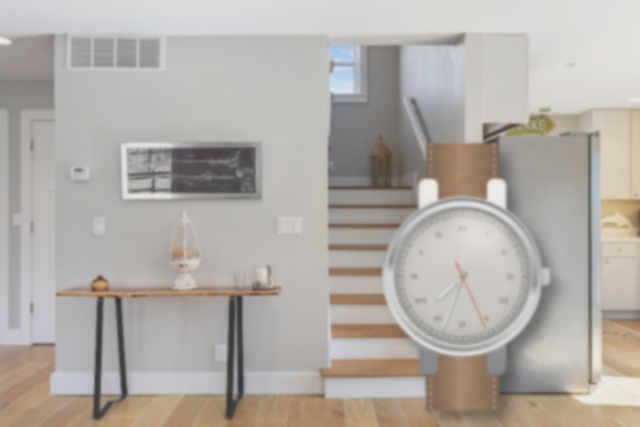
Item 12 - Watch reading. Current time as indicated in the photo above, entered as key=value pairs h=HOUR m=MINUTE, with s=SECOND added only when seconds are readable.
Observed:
h=7 m=33 s=26
